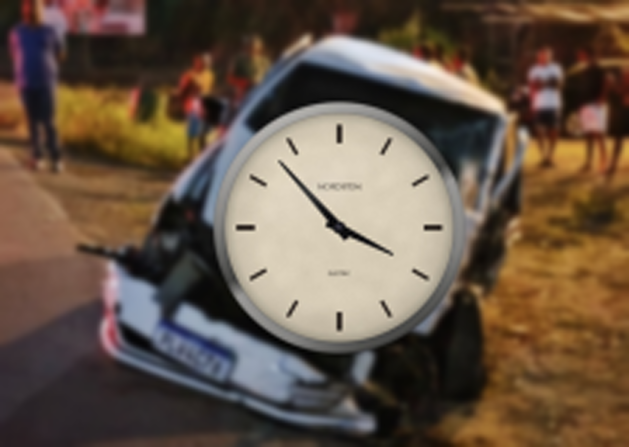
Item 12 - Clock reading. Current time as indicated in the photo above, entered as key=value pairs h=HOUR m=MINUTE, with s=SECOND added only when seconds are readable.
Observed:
h=3 m=53
